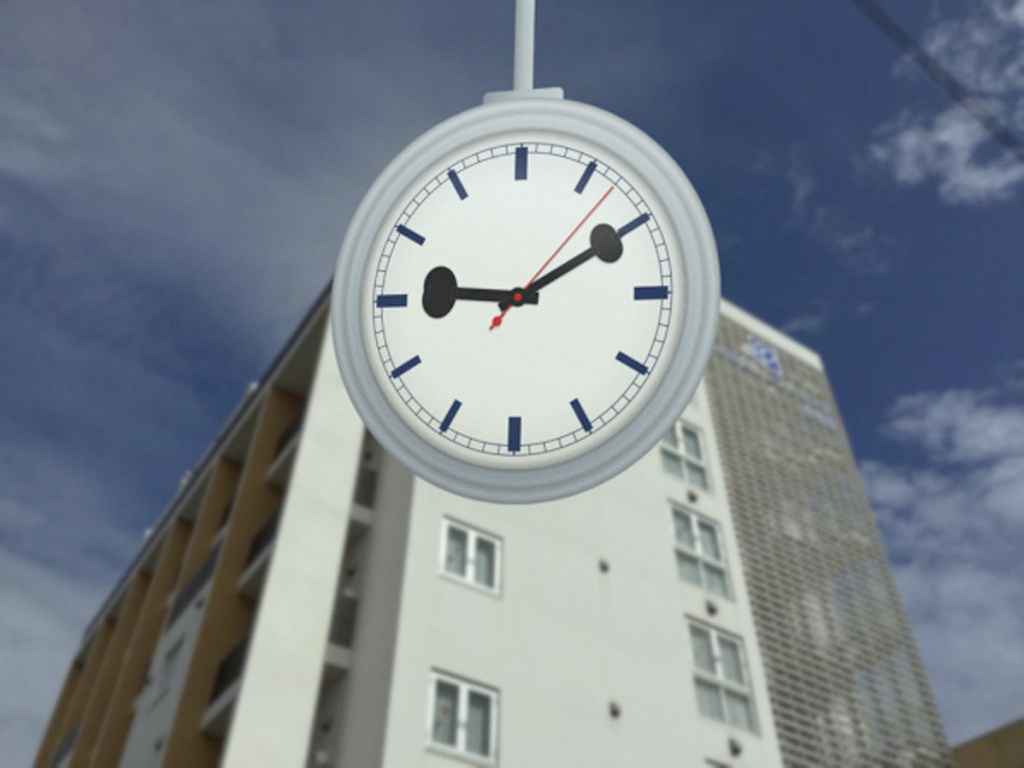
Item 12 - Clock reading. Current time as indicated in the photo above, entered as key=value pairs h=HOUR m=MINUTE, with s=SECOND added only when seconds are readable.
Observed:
h=9 m=10 s=7
